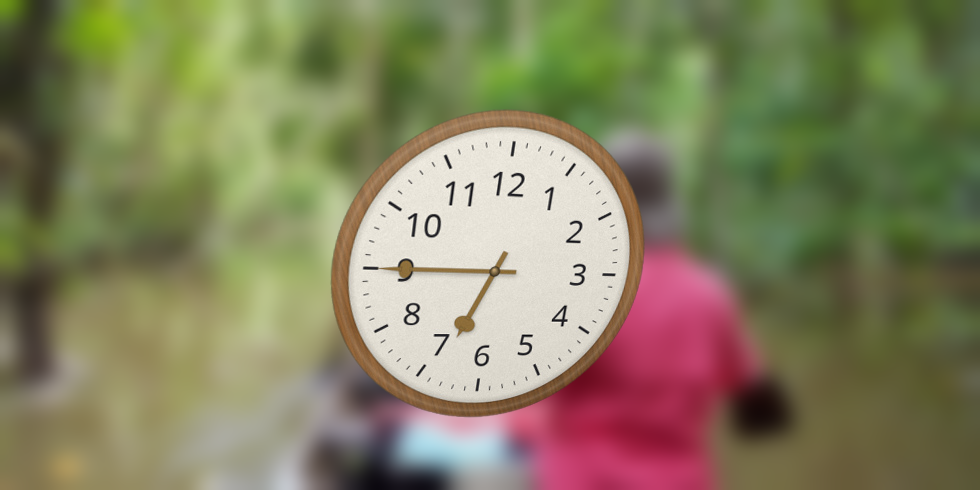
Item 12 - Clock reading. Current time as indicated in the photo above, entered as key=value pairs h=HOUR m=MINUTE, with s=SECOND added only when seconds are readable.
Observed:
h=6 m=45
